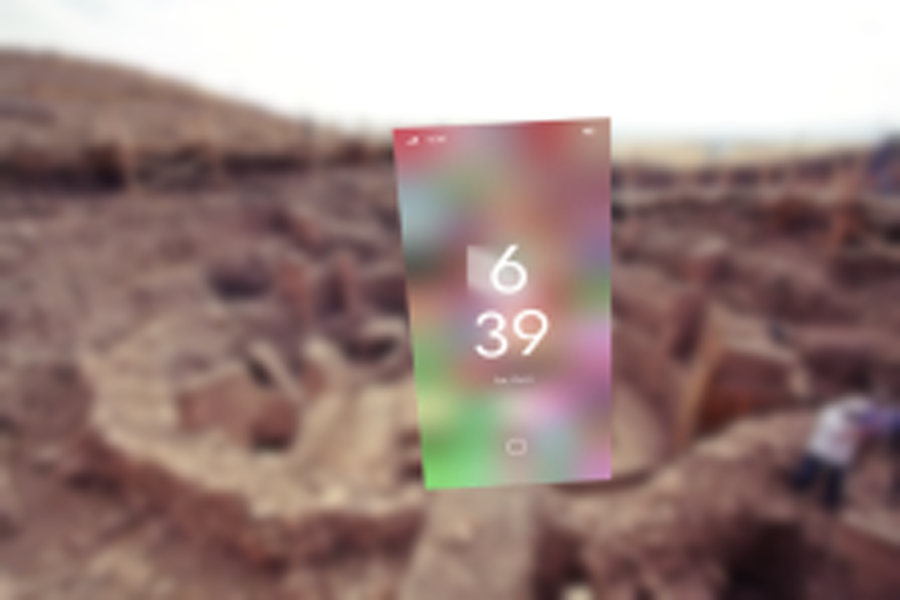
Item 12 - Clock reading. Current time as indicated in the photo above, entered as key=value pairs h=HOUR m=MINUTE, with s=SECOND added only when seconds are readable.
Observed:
h=6 m=39
